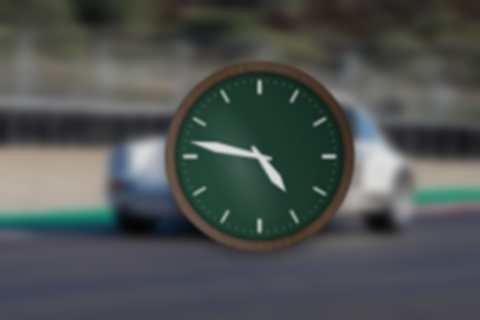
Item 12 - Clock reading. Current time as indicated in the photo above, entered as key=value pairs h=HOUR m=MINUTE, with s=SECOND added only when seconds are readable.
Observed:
h=4 m=47
